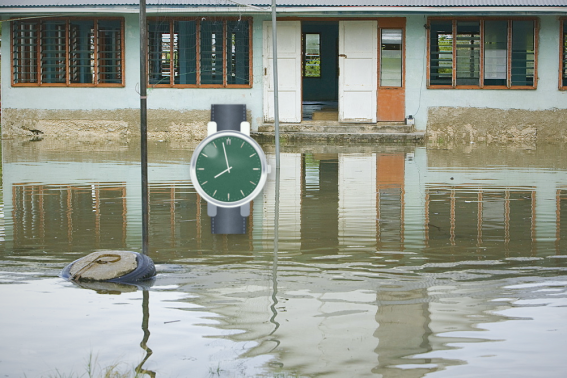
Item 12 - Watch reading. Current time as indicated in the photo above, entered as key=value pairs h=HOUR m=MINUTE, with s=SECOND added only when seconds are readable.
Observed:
h=7 m=58
